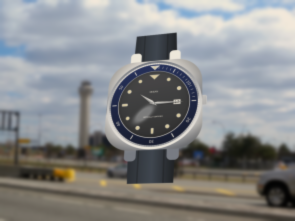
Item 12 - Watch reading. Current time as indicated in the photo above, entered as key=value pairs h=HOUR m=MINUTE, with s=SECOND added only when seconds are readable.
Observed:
h=10 m=15
